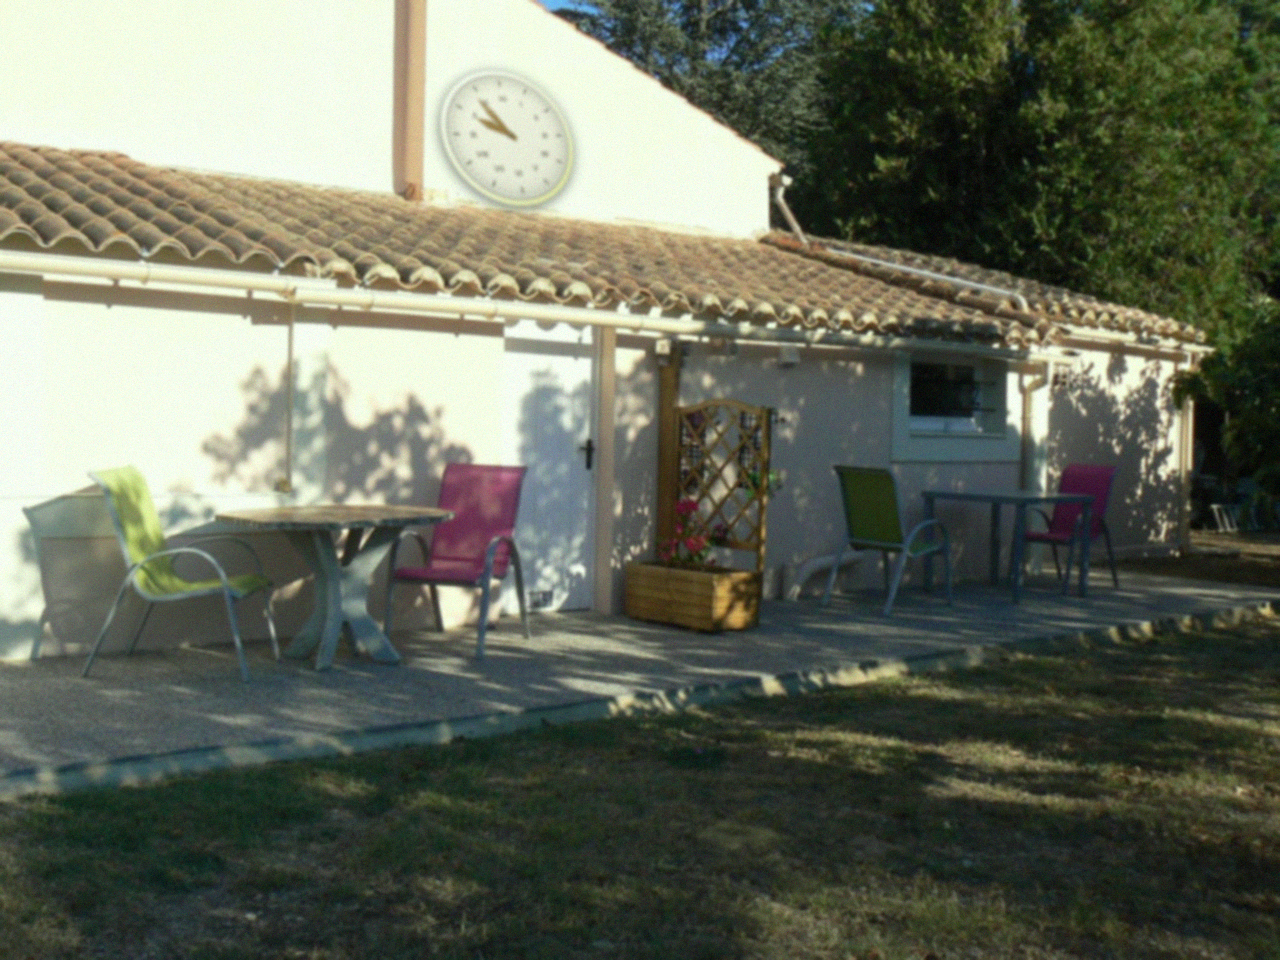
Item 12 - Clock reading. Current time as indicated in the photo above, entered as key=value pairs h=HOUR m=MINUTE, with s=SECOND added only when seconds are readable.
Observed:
h=9 m=54
